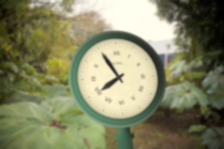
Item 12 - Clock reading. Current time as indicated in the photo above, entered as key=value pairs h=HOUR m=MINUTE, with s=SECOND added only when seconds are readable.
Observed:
h=7 m=55
